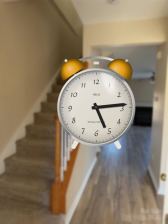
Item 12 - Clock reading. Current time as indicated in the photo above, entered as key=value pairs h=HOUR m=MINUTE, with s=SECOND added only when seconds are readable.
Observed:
h=5 m=14
